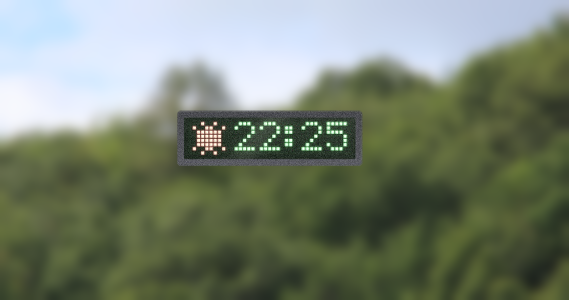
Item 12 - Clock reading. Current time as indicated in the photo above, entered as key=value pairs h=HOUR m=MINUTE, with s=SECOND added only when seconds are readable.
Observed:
h=22 m=25
